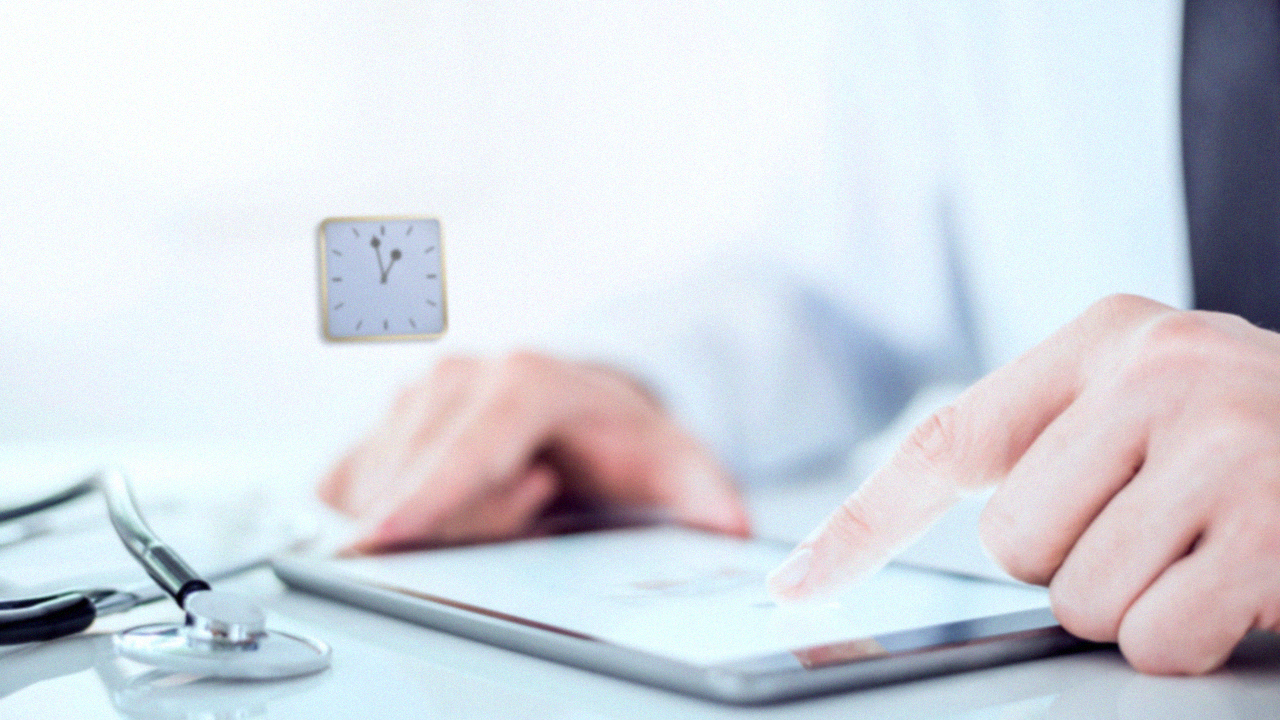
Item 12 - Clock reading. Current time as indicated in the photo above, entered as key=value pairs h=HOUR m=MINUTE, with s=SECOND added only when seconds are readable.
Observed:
h=12 m=58
